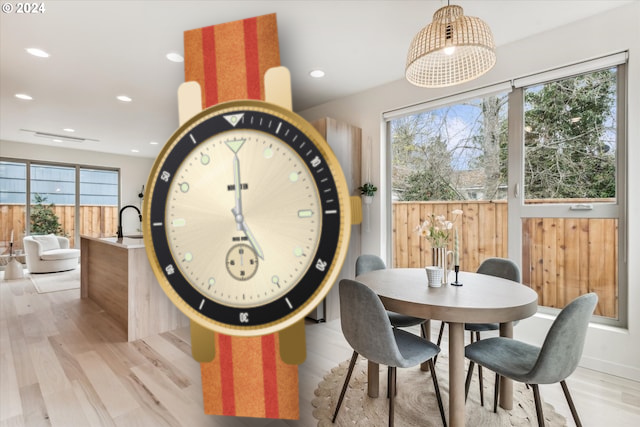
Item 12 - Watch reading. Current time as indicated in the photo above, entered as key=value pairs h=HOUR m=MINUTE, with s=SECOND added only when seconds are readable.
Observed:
h=5 m=0
